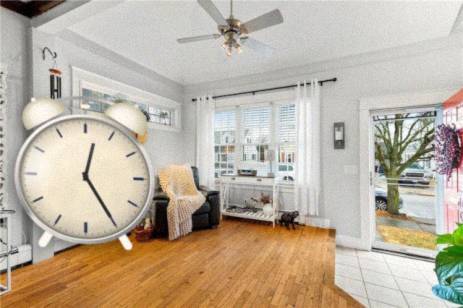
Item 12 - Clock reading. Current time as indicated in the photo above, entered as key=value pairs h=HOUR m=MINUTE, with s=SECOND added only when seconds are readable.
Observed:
h=12 m=25
